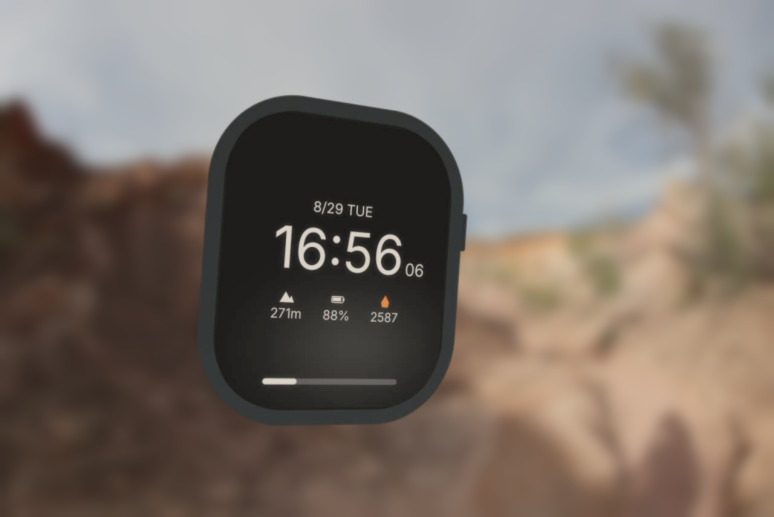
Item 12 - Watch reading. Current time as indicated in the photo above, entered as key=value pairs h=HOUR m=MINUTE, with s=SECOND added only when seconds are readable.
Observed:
h=16 m=56 s=6
